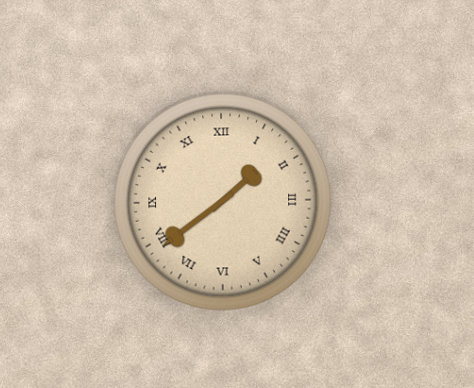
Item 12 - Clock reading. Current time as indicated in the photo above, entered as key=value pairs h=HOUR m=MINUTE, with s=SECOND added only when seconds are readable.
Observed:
h=1 m=39
